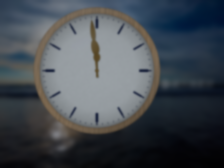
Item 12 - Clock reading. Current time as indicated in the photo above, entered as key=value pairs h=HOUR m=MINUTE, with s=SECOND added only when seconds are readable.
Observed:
h=11 m=59
